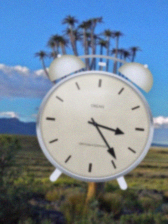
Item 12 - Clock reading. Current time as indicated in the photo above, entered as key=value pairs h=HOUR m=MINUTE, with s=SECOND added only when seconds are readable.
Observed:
h=3 m=24
